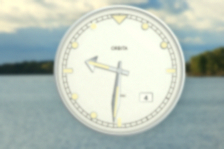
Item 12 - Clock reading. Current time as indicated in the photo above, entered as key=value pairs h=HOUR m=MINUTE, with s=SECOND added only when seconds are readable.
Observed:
h=9 m=31
